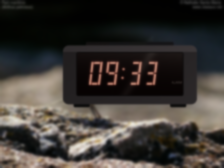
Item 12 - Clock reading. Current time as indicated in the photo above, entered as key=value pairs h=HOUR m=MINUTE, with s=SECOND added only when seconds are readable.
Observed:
h=9 m=33
